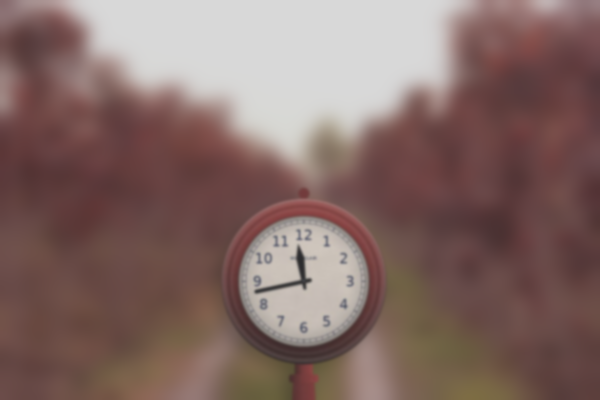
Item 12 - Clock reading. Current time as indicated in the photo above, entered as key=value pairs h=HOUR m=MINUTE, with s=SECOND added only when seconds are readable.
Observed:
h=11 m=43
